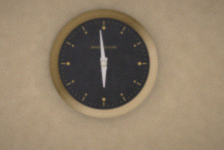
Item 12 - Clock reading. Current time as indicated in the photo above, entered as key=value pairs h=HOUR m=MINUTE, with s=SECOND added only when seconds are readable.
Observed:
h=5 m=59
